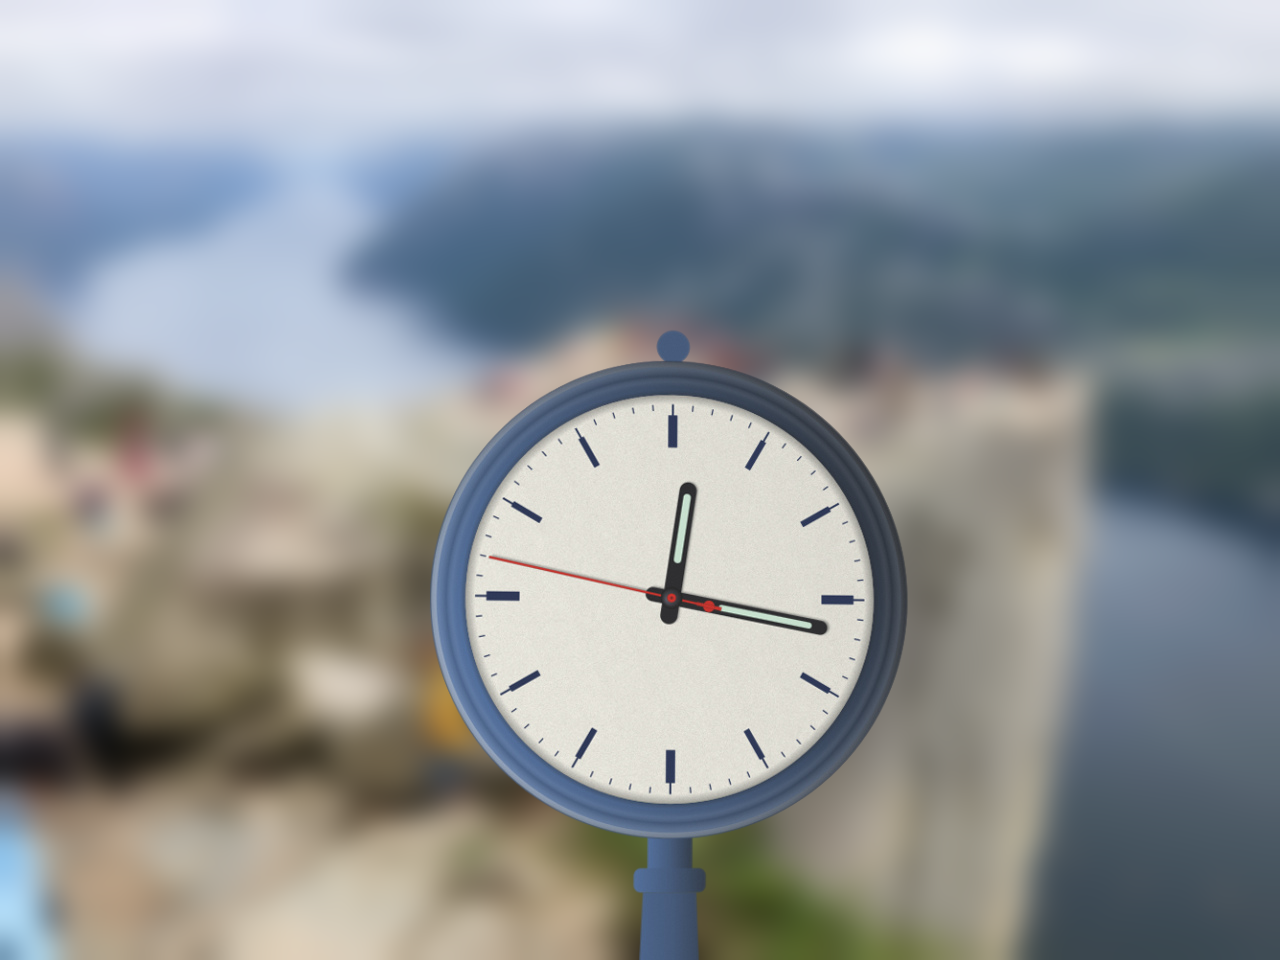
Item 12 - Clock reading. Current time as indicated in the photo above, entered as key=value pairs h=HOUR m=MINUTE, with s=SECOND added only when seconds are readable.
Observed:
h=12 m=16 s=47
